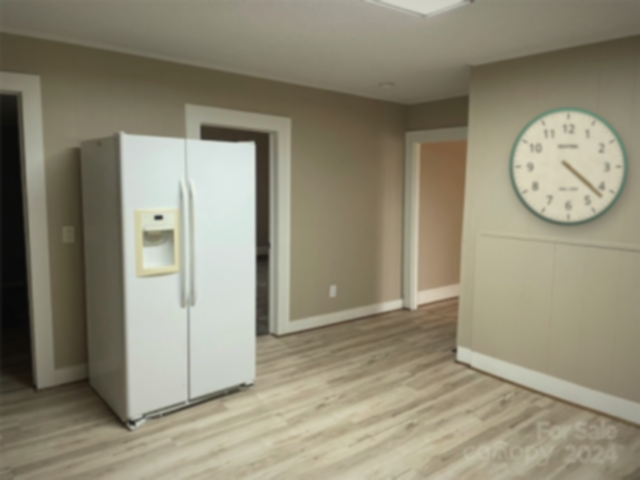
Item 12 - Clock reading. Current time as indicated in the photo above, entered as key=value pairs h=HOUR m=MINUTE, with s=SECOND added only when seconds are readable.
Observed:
h=4 m=22
